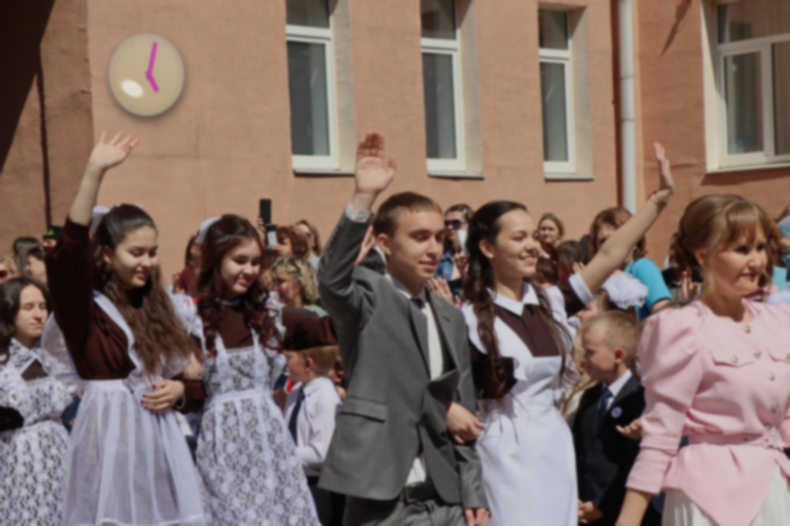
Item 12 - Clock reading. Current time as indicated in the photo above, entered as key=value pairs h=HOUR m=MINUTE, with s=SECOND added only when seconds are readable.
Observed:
h=5 m=2
